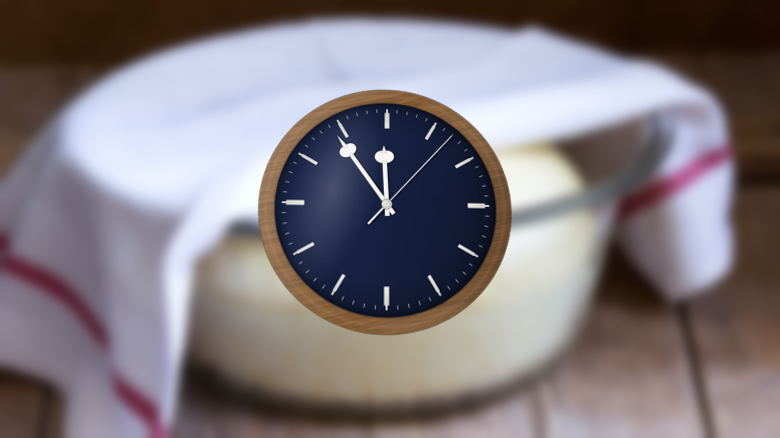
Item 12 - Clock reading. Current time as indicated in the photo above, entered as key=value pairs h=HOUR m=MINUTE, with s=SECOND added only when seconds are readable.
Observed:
h=11 m=54 s=7
